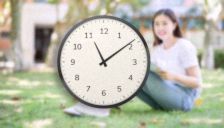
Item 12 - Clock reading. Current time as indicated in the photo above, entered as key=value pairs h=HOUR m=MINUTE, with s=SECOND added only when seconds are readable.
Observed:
h=11 m=9
